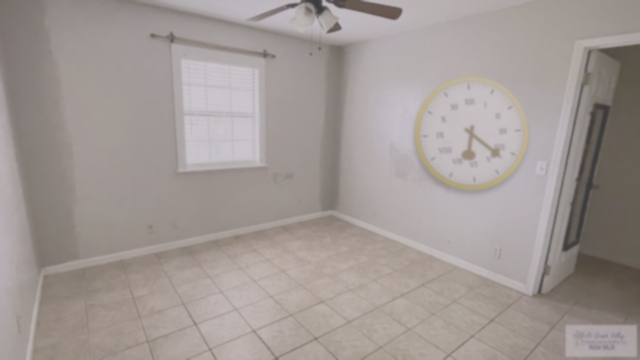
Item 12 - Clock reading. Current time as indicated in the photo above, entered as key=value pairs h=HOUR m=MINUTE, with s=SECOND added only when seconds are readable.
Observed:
h=6 m=22
